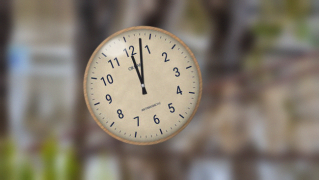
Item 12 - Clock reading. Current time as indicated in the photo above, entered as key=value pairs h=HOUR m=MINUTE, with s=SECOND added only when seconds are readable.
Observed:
h=12 m=3
